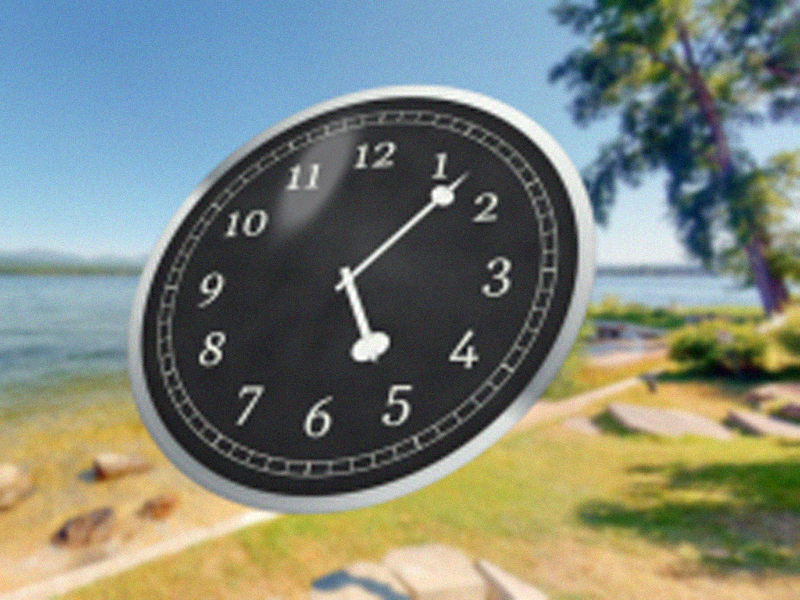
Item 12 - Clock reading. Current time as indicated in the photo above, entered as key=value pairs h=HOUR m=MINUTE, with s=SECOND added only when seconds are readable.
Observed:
h=5 m=7
